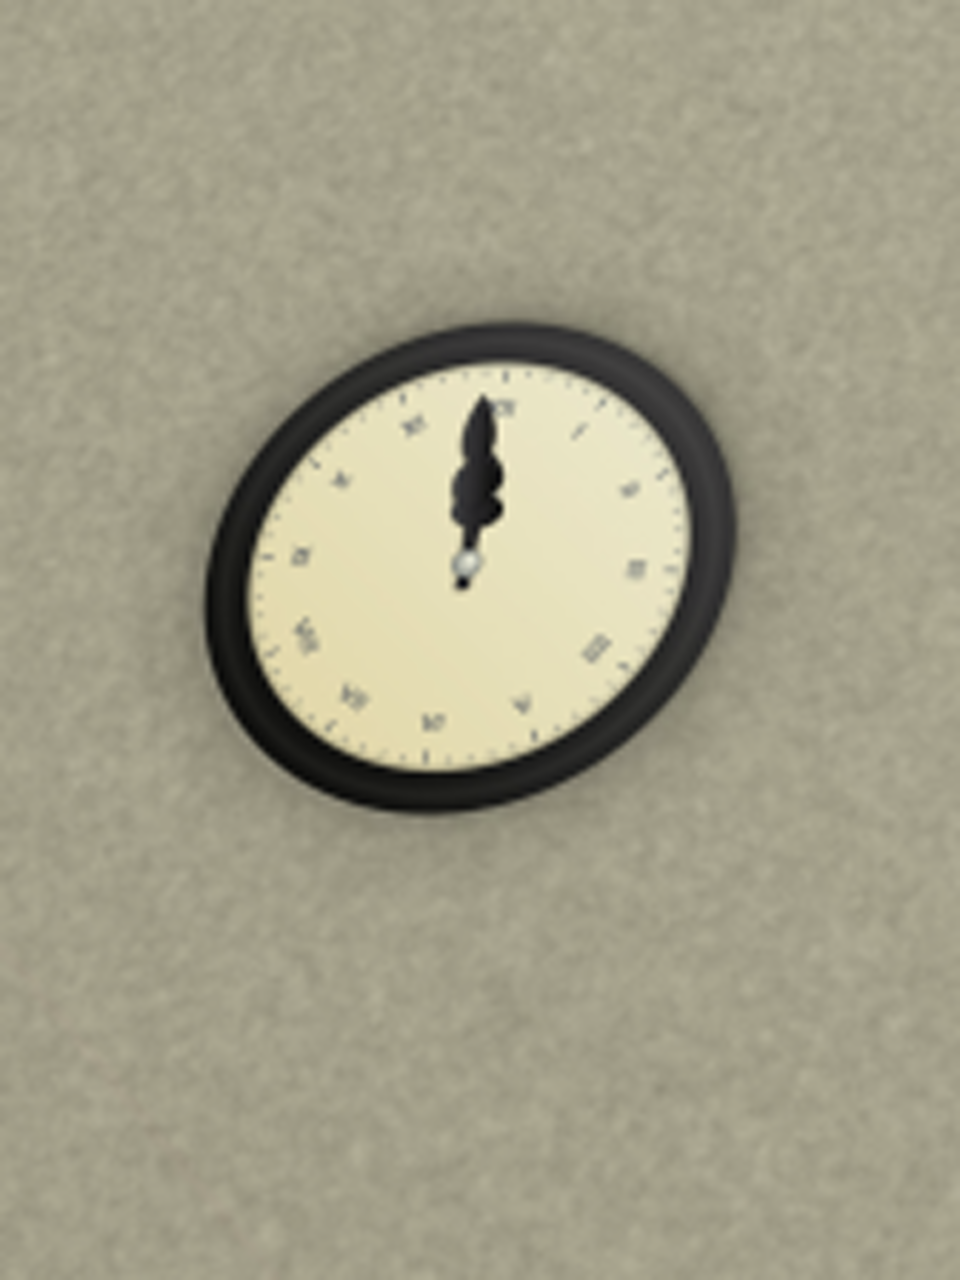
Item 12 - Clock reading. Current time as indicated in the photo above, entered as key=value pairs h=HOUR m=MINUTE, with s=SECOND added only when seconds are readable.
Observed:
h=11 m=59
